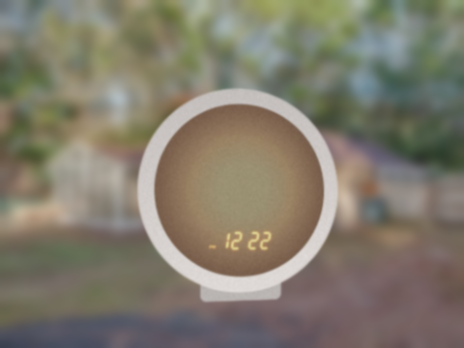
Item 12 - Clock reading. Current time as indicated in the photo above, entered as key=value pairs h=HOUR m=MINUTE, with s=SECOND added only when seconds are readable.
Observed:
h=12 m=22
